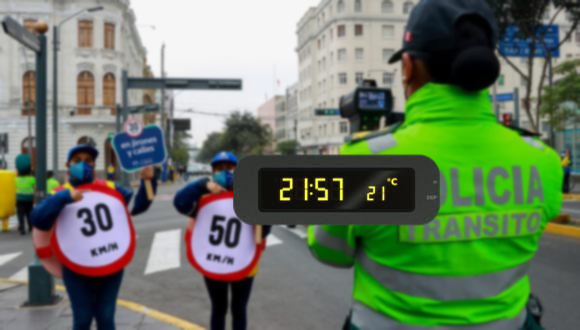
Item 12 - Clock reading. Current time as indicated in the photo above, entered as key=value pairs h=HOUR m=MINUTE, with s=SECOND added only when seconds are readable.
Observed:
h=21 m=57
